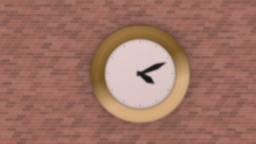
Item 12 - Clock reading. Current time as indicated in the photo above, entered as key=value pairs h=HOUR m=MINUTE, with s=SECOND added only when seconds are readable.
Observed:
h=4 m=11
